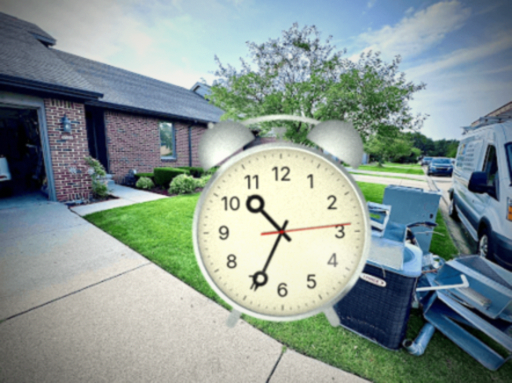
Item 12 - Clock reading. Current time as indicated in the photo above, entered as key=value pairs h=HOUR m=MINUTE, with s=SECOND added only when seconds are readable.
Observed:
h=10 m=34 s=14
